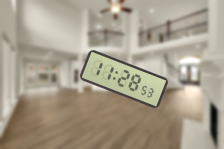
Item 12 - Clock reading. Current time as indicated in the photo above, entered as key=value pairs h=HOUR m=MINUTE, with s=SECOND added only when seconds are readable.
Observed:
h=11 m=28 s=53
